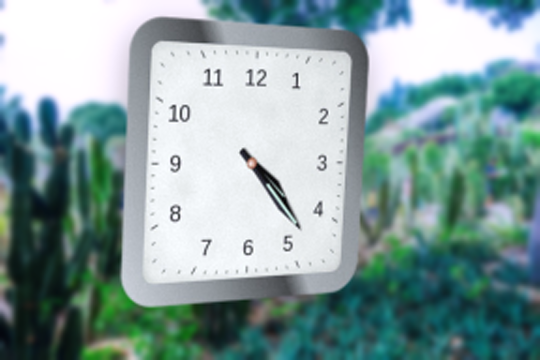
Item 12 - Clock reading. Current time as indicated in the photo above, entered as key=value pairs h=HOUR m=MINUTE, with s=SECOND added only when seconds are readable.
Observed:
h=4 m=23
